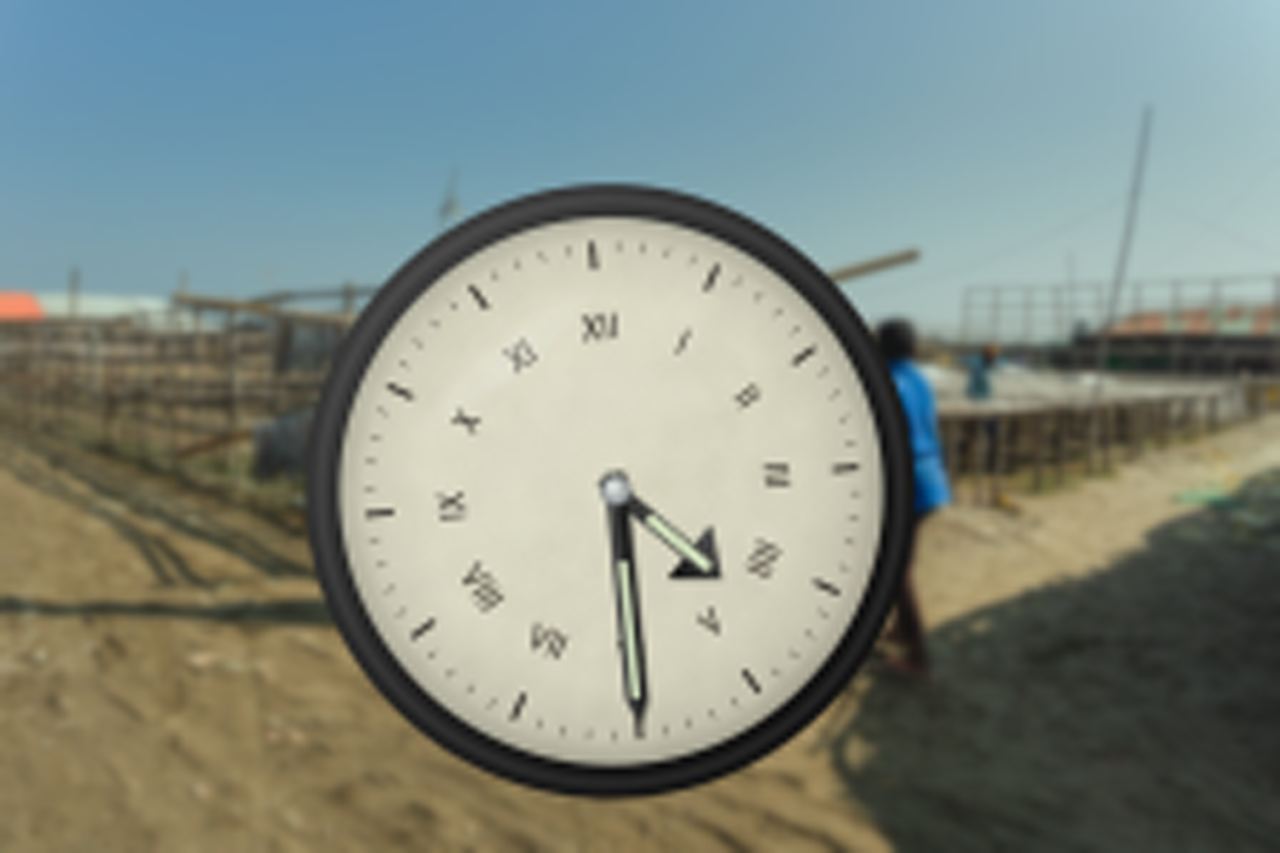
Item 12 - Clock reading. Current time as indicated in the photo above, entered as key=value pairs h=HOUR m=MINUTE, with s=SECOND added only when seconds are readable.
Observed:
h=4 m=30
